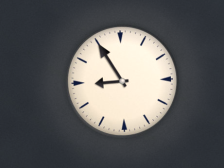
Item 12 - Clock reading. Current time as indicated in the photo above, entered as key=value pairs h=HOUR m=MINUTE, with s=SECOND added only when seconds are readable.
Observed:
h=8 m=55
